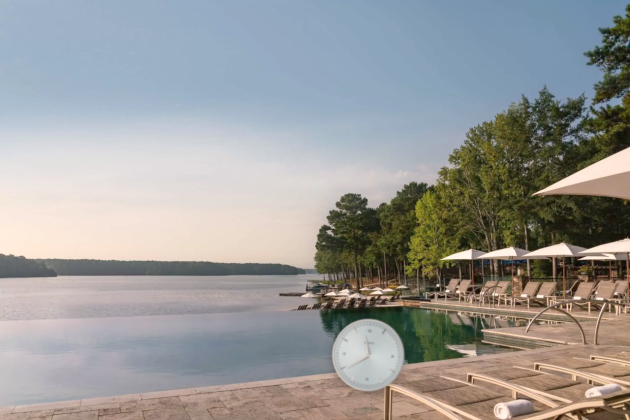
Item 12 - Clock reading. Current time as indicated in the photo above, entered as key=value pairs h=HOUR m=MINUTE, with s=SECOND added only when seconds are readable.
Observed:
h=11 m=39
